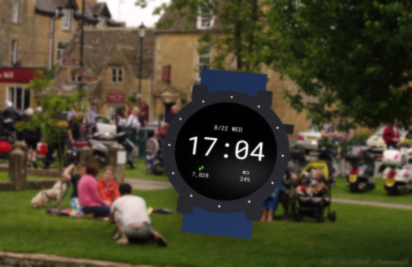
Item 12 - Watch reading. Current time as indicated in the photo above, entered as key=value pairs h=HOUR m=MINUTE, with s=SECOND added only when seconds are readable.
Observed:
h=17 m=4
